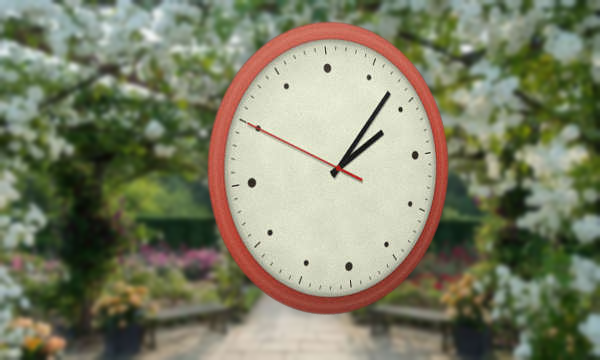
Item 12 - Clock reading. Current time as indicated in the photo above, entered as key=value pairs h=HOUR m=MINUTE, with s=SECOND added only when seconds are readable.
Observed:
h=2 m=7 s=50
